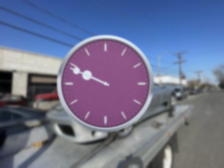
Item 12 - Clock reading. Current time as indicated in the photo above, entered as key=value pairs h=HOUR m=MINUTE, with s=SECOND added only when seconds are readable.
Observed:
h=9 m=49
